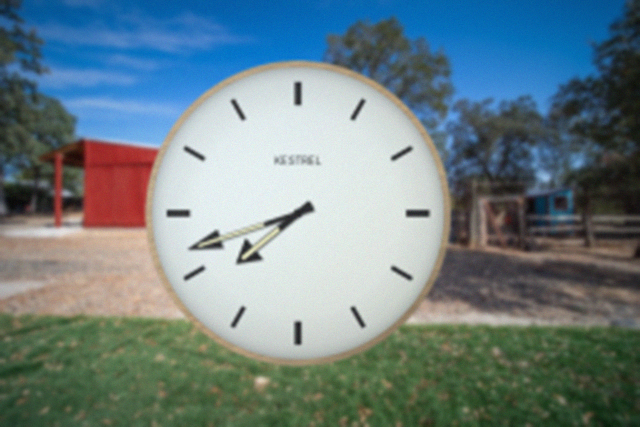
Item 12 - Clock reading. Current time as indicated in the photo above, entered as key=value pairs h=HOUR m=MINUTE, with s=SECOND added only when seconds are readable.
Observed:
h=7 m=42
